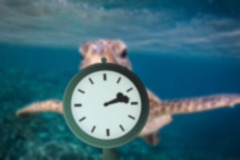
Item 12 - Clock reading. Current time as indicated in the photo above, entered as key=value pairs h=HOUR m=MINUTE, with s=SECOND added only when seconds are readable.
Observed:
h=2 m=13
